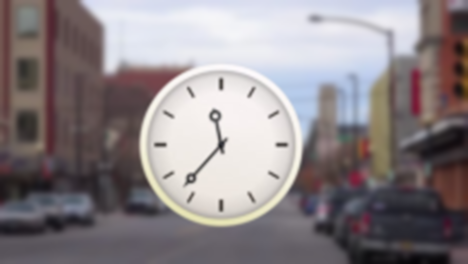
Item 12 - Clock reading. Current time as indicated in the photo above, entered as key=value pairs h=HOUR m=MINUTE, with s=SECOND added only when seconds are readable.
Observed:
h=11 m=37
